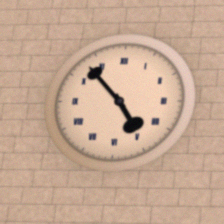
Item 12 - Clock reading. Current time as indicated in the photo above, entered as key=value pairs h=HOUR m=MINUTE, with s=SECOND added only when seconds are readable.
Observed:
h=4 m=53
